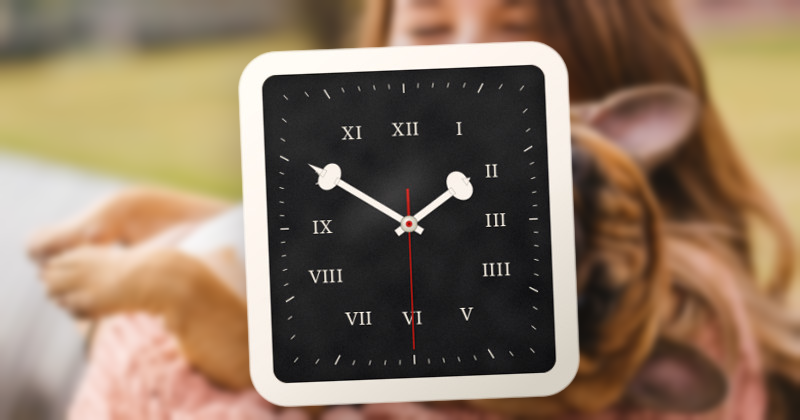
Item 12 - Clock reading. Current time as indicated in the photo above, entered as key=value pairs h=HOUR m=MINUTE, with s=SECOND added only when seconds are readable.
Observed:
h=1 m=50 s=30
